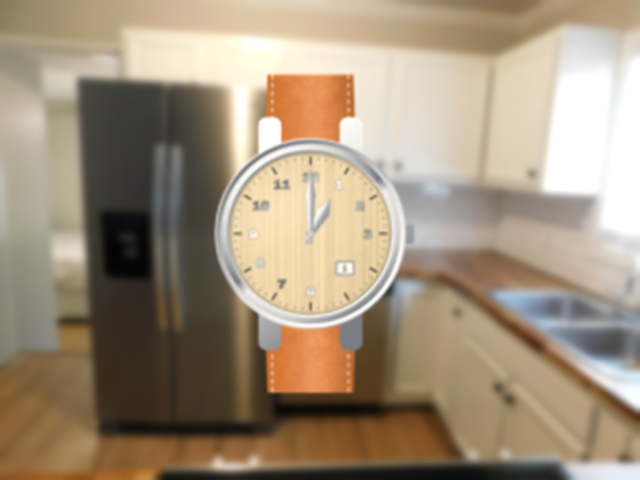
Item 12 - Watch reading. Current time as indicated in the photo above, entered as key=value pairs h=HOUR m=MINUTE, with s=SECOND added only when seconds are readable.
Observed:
h=1 m=0
